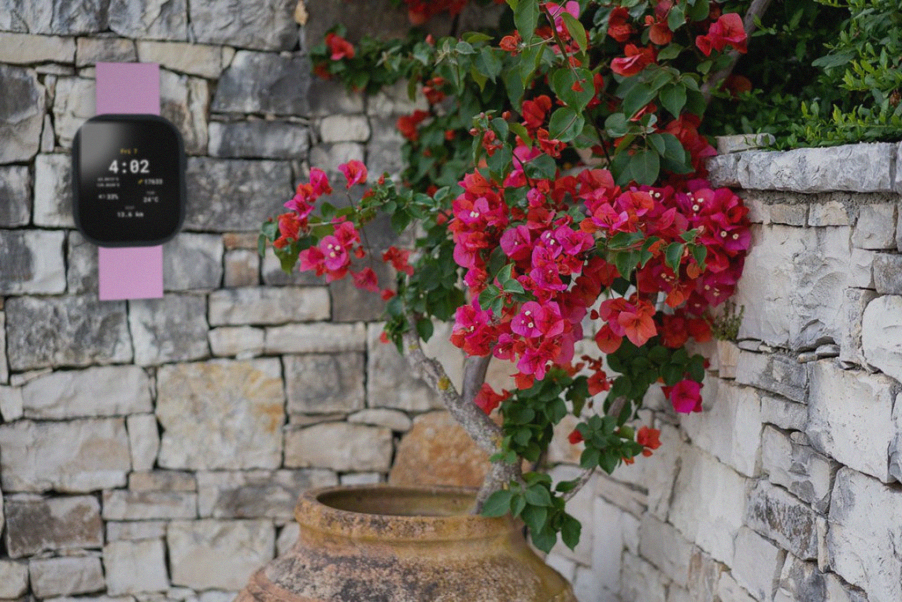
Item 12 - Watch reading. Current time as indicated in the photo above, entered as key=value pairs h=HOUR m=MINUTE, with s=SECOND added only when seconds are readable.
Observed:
h=4 m=2
